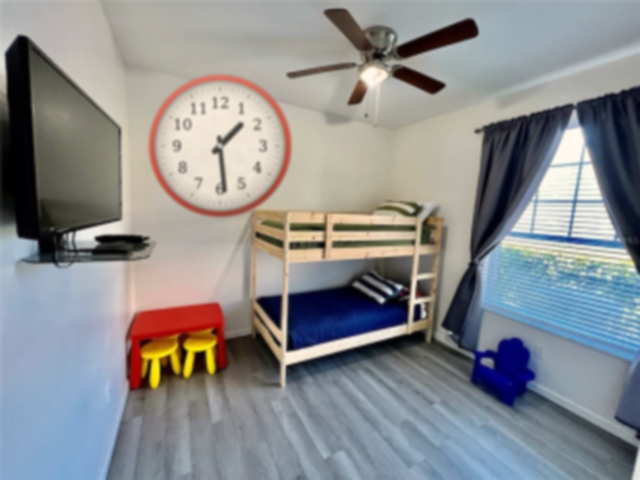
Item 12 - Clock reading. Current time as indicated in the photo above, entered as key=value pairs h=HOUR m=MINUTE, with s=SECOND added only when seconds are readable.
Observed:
h=1 m=29
